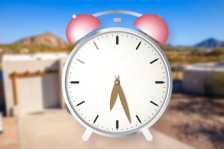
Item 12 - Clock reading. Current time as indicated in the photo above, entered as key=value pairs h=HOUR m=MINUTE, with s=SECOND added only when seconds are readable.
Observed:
h=6 m=27
